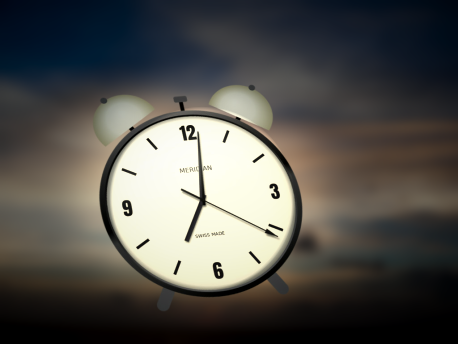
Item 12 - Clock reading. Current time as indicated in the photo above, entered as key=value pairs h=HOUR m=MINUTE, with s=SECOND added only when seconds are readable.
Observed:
h=7 m=1 s=21
